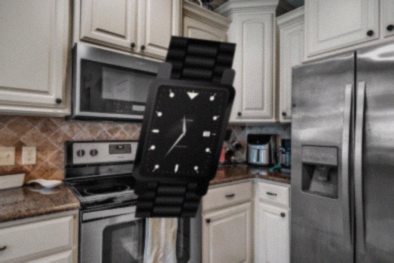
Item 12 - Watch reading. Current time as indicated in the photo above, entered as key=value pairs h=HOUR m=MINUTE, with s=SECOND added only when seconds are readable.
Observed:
h=11 m=35
